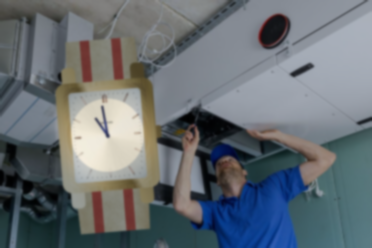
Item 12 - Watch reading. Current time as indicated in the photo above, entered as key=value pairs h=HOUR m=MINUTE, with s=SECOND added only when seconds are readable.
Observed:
h=10 m=59
